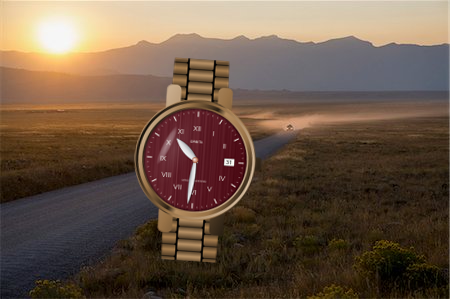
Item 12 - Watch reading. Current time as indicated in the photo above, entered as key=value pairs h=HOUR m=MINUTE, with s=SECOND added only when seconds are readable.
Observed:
h=10 m=31
